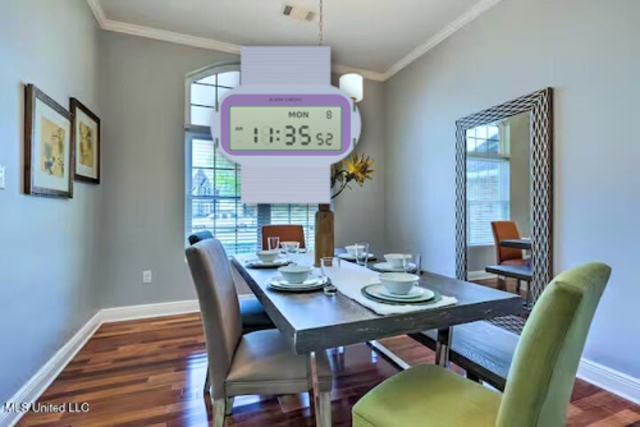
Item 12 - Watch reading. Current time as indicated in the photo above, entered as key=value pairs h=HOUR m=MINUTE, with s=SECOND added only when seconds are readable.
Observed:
h=11 m=35 s=52
